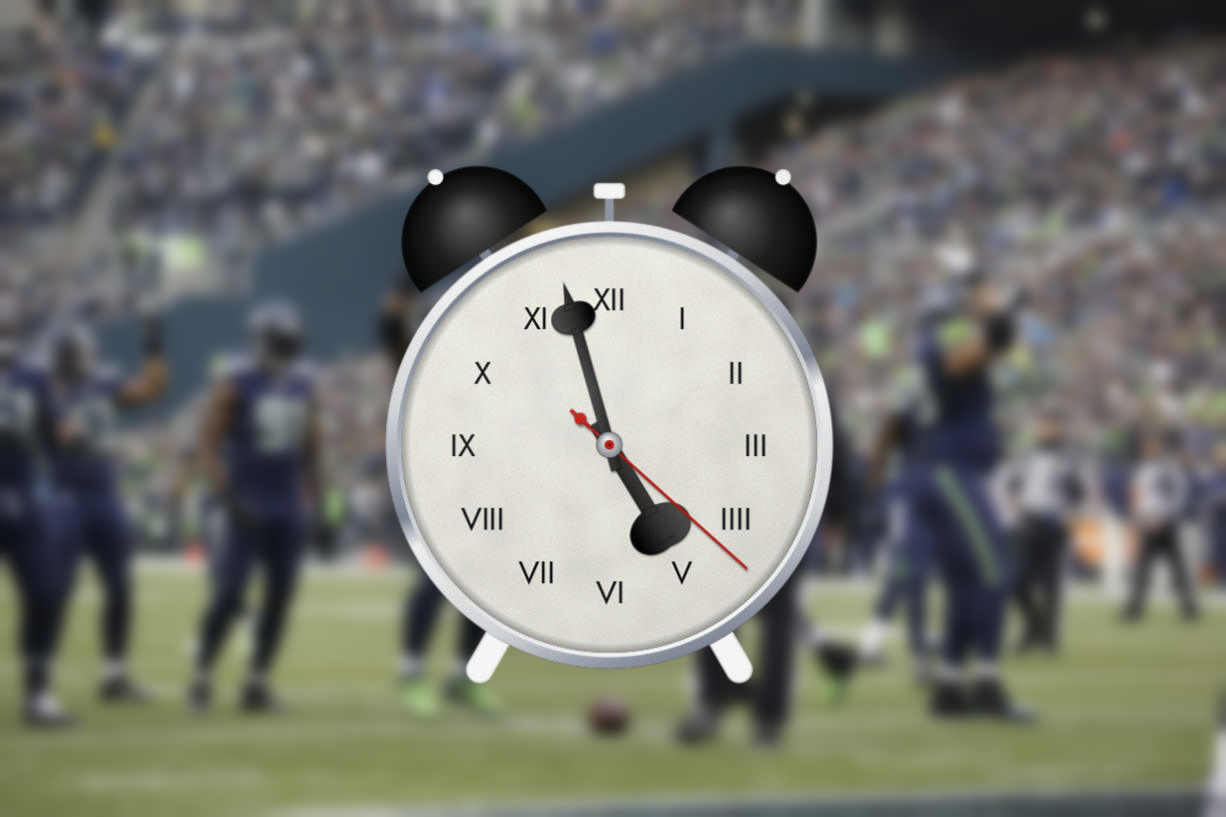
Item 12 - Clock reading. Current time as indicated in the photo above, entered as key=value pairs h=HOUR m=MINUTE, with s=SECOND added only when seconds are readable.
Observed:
h=4 m=57 s=22
